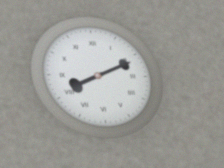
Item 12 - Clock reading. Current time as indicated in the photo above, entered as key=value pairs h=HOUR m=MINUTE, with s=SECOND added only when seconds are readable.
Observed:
h=8 m=11
